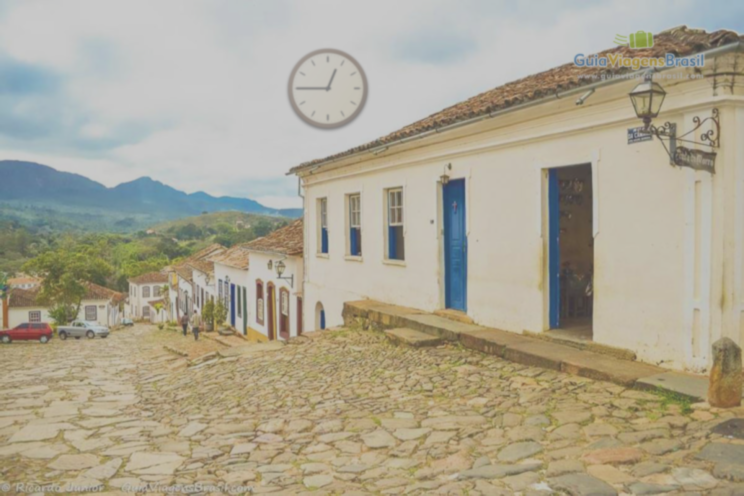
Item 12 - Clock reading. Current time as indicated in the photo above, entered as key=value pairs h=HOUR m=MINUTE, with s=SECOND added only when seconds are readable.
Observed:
h=12 m=45
